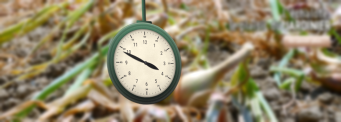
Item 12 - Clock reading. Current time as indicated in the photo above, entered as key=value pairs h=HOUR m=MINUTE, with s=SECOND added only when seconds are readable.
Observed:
h=3 m=49
